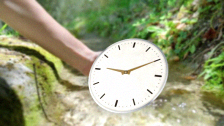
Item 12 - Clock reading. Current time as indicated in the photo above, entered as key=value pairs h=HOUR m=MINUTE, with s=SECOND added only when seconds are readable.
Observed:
h=9 m=10
